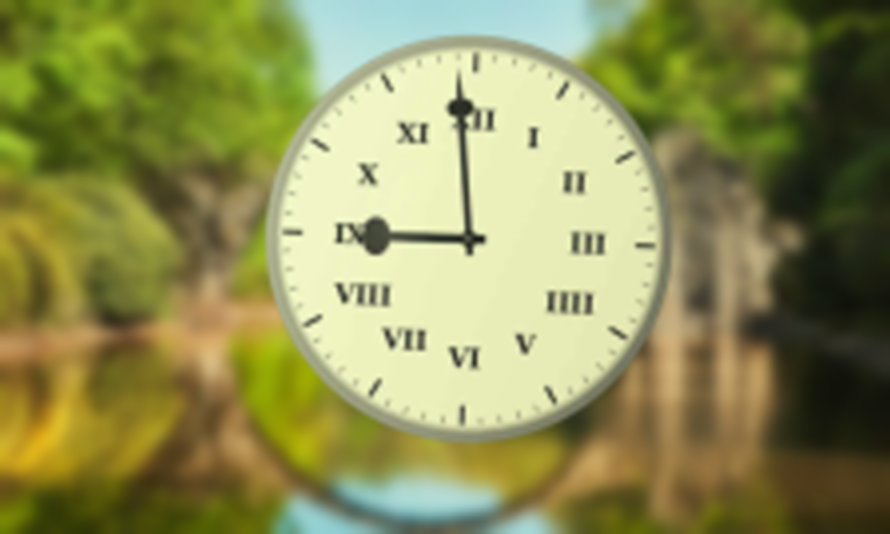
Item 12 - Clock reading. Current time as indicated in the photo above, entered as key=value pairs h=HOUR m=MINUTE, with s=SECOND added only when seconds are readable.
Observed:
h=8 m=59
